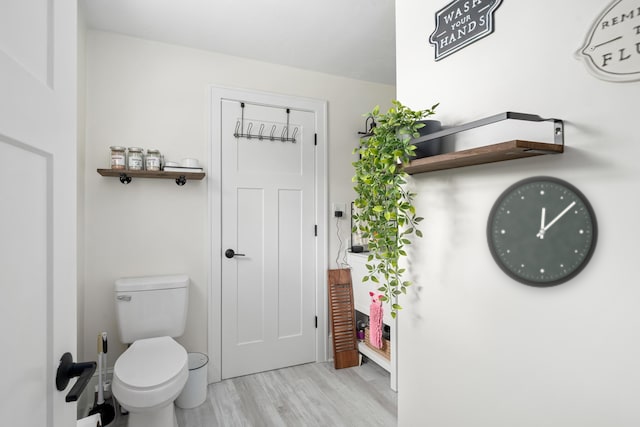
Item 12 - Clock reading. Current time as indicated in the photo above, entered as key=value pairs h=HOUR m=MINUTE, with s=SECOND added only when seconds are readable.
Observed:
h=12 m=8
